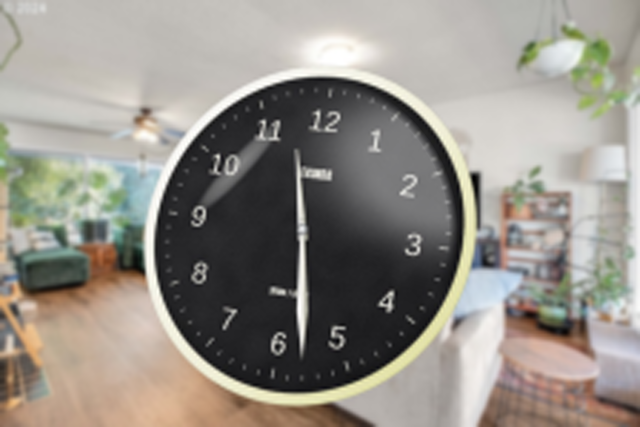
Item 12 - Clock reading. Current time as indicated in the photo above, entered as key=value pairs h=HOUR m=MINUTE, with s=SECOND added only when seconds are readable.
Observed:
h=11 m=28
